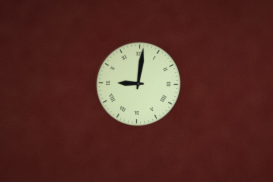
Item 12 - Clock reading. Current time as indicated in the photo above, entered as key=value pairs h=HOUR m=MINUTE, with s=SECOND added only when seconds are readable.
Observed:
h=9 m=1
